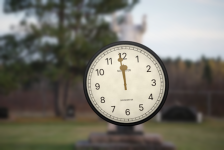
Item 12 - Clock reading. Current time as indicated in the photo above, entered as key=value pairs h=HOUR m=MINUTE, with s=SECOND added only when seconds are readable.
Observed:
h=11 m=59
